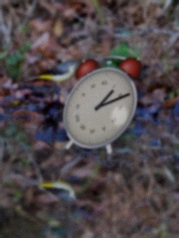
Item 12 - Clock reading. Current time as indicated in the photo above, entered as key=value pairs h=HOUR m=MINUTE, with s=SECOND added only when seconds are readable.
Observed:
h=1 m=11
